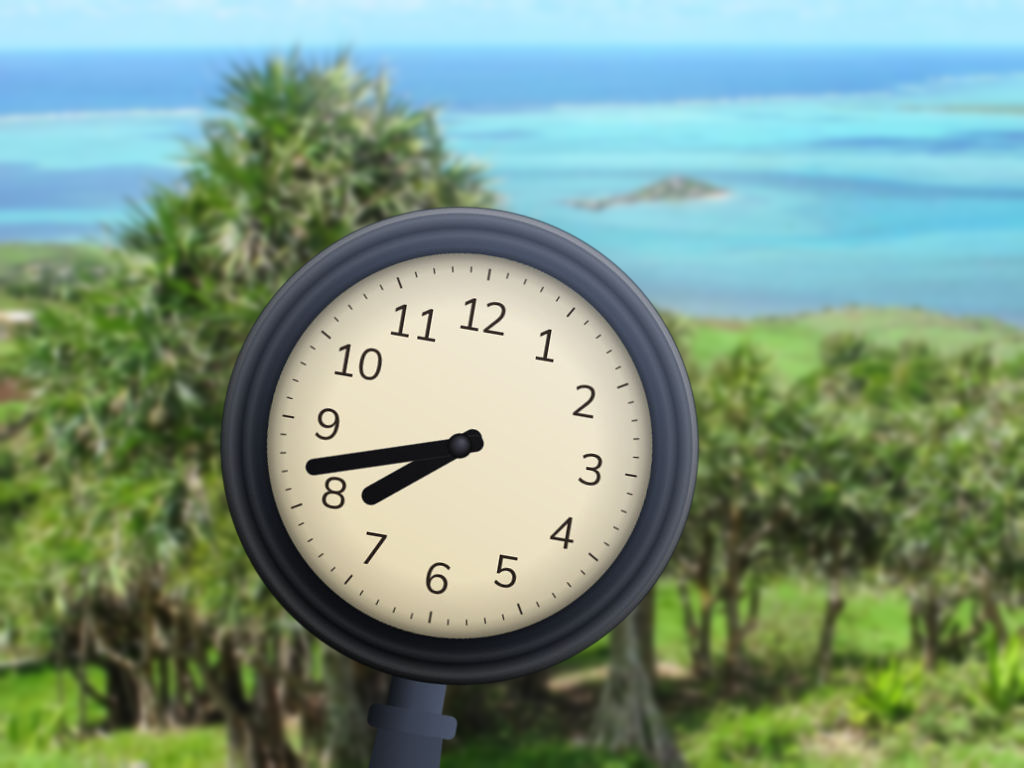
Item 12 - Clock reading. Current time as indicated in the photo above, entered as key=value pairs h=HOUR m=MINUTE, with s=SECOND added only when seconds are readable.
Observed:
h=7 m=42
